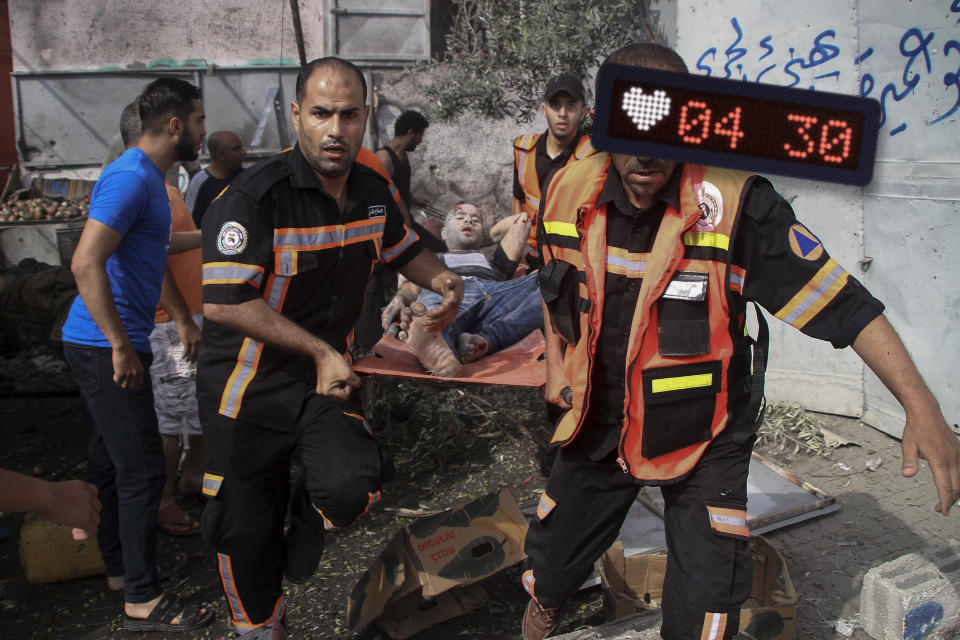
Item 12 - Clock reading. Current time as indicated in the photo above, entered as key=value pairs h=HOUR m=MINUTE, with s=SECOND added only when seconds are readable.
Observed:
h=4 m=30
